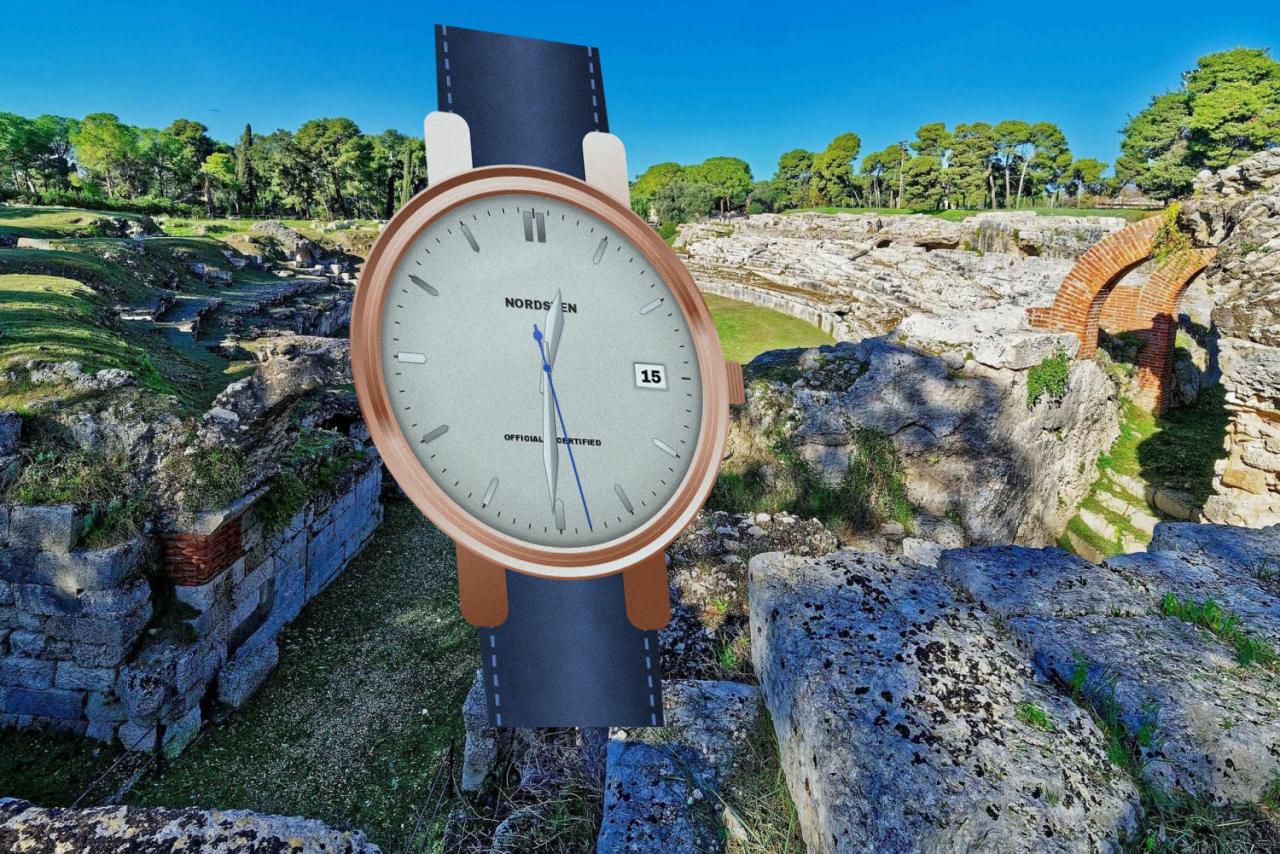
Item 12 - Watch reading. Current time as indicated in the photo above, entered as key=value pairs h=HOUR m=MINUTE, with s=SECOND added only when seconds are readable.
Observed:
h=12 m=30 s=28
